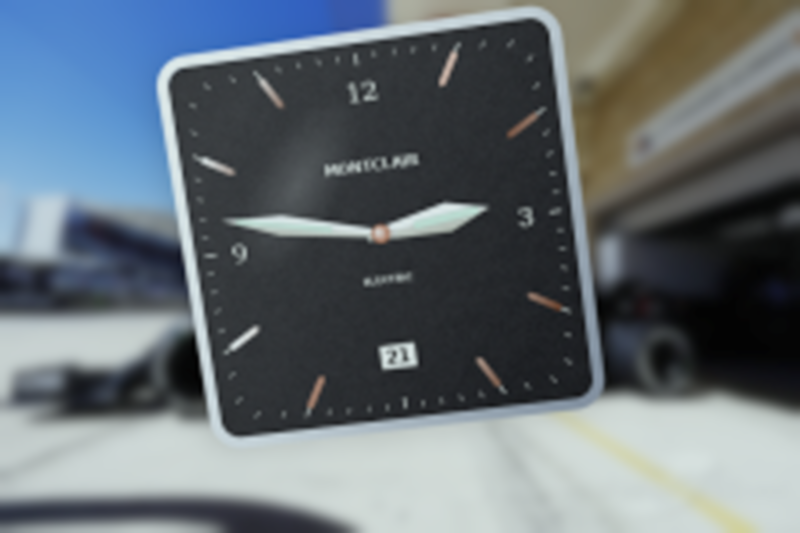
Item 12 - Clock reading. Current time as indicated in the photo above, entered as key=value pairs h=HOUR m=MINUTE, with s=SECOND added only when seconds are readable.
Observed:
h=2 m=47
